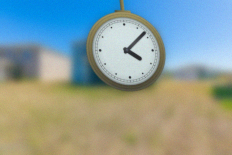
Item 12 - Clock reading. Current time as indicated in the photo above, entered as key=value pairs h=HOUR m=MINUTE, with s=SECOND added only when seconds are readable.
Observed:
h=4 m=8
